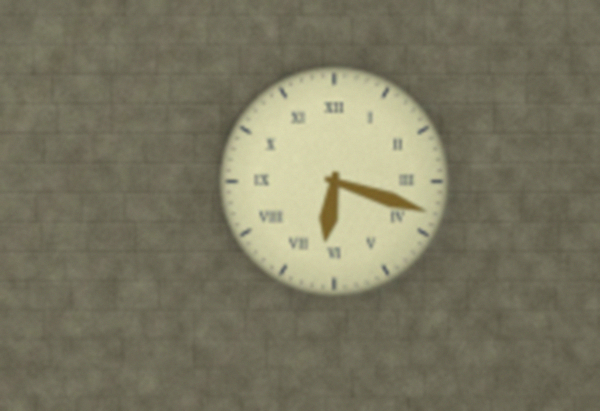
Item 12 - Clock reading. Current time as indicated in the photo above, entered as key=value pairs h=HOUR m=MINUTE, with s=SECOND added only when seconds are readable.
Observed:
h=6 m=18
